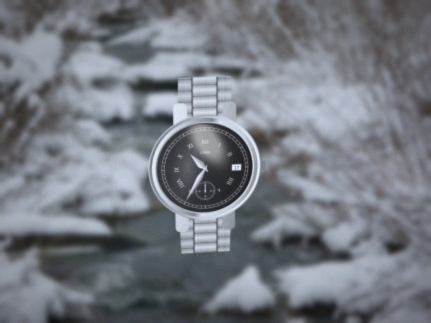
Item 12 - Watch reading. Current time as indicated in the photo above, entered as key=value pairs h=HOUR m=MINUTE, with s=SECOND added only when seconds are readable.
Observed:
h=10 m=35
